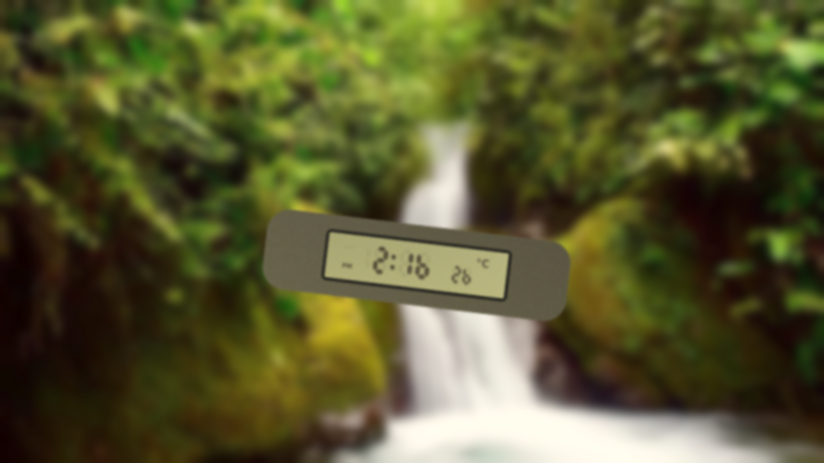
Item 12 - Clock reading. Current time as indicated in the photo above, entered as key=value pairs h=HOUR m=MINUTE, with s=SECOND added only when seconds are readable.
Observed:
h=2 m=16
